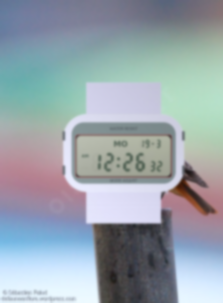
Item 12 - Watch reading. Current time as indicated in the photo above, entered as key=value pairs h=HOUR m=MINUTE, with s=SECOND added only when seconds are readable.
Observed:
h=12 m=26
